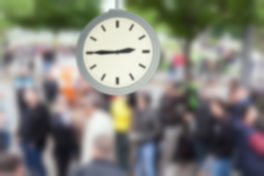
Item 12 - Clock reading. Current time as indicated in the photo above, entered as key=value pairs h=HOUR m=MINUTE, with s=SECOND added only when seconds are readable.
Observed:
h=2 m=45
